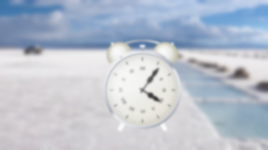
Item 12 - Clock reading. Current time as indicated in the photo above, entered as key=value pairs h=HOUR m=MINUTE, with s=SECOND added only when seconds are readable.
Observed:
h=4 m=6
